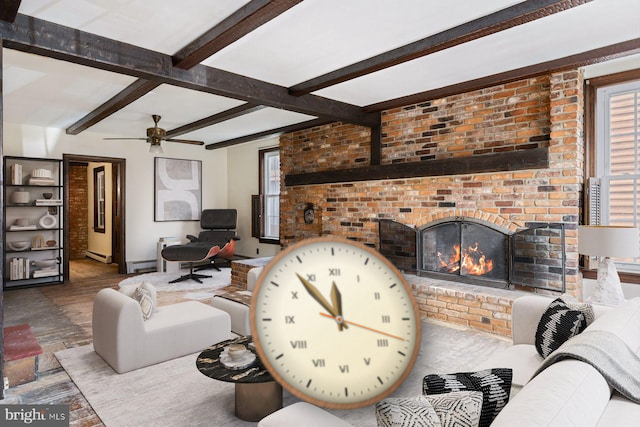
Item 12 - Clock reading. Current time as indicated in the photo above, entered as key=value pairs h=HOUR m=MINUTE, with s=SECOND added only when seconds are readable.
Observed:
h=11 m=53 s=18
